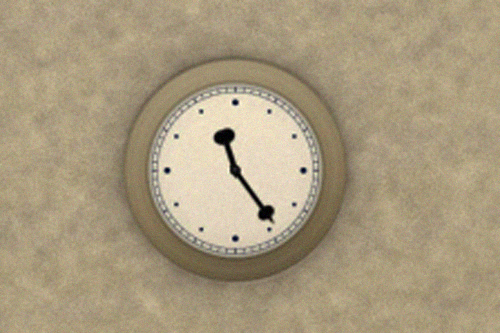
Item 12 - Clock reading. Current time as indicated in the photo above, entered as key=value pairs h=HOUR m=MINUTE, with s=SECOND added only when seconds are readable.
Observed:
h=11 m=24
